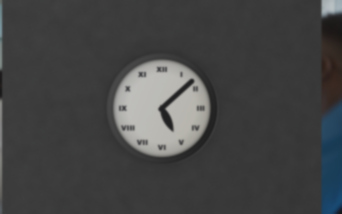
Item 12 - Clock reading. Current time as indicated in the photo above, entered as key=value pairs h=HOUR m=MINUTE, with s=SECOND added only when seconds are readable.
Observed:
h=5 m=8
